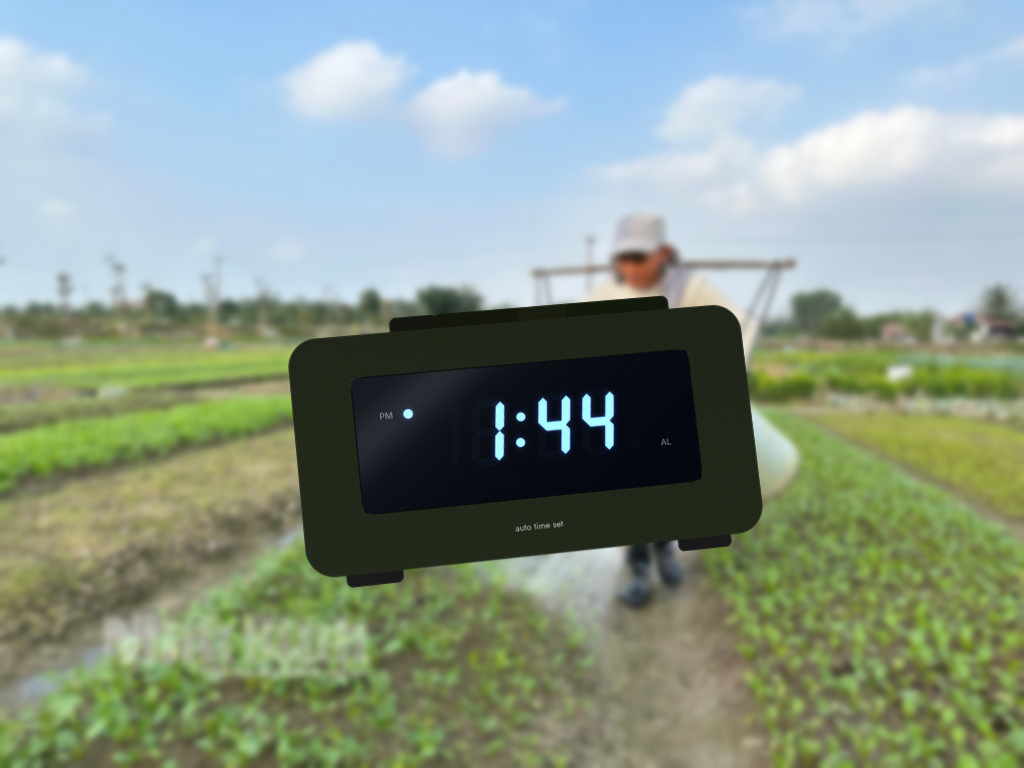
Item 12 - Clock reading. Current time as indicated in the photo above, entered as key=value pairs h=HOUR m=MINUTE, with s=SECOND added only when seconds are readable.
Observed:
h=1 m=44
